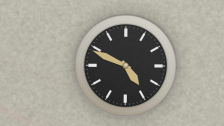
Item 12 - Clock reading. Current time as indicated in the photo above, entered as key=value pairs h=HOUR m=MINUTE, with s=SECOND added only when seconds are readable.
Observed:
h=4 m=49
